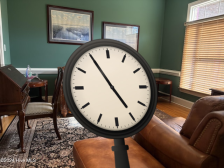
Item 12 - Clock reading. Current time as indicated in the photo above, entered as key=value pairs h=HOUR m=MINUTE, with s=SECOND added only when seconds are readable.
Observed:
h=4 m=55
